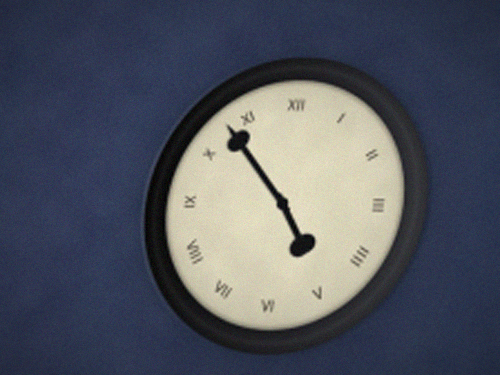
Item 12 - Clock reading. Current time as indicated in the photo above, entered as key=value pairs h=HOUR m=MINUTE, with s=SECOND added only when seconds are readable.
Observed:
h=4 m=53
